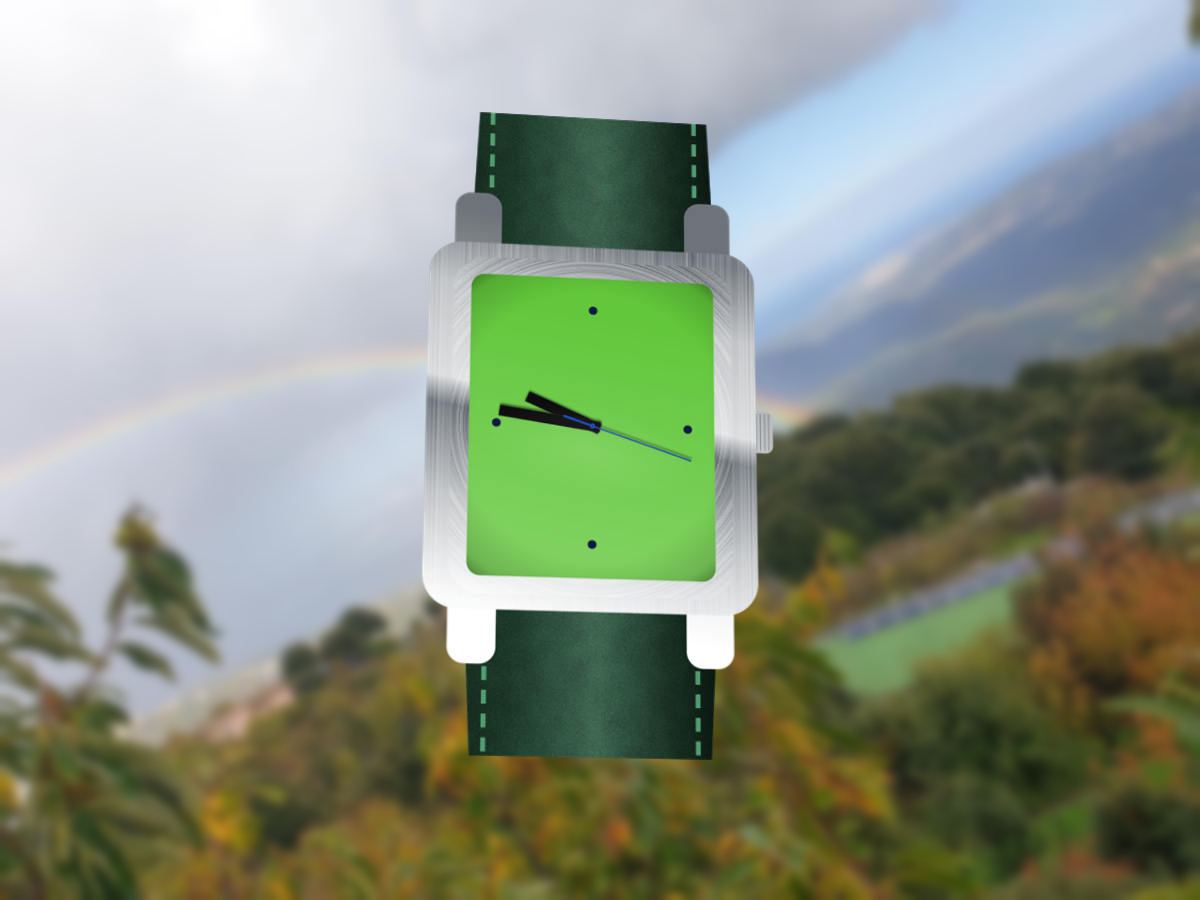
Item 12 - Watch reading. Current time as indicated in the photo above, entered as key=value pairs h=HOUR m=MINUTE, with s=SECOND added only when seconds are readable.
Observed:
h=9 m=46 s=18
